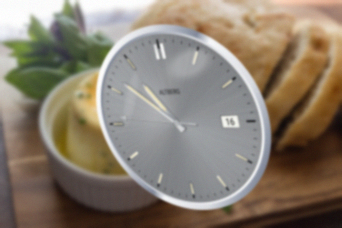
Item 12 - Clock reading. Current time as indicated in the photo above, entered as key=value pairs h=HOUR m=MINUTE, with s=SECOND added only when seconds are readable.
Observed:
h=10 m=51 s=46
